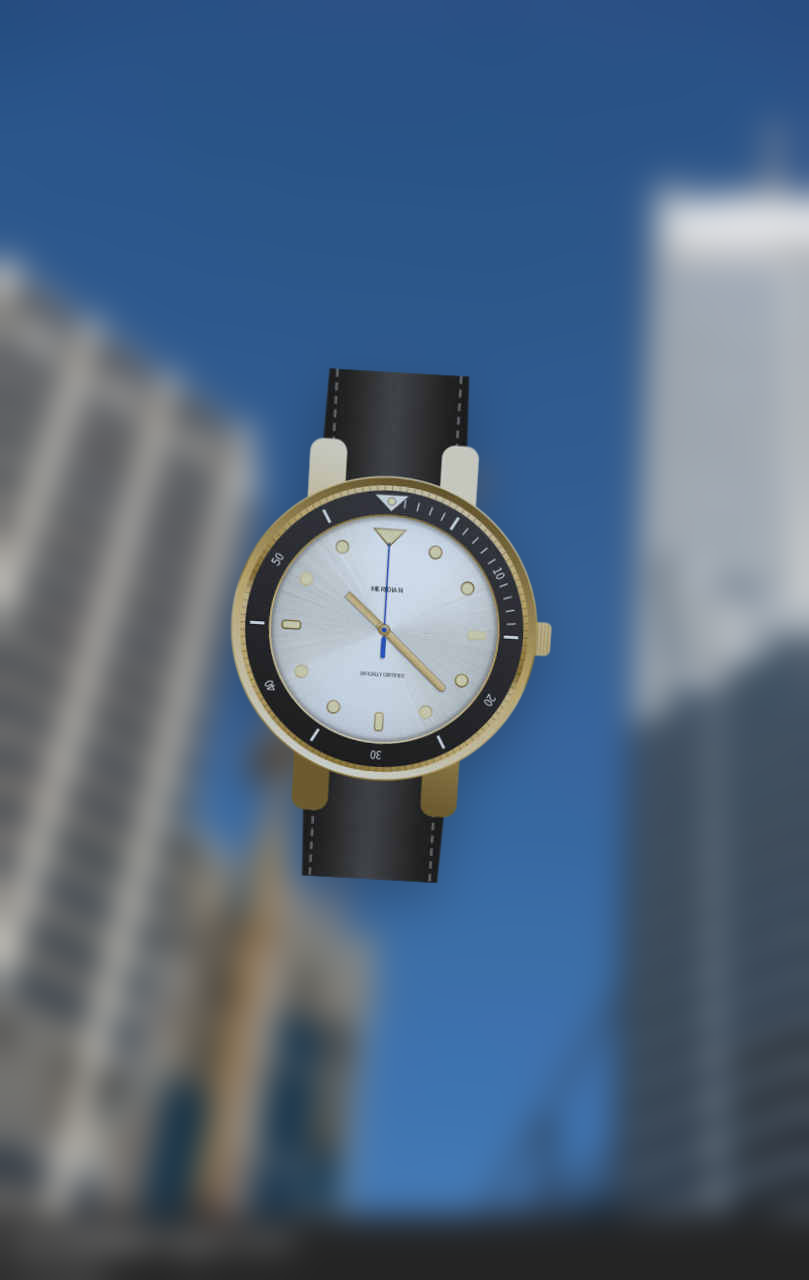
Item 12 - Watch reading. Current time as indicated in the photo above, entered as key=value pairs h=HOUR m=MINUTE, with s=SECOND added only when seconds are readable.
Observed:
h=10 m=22 s=0
